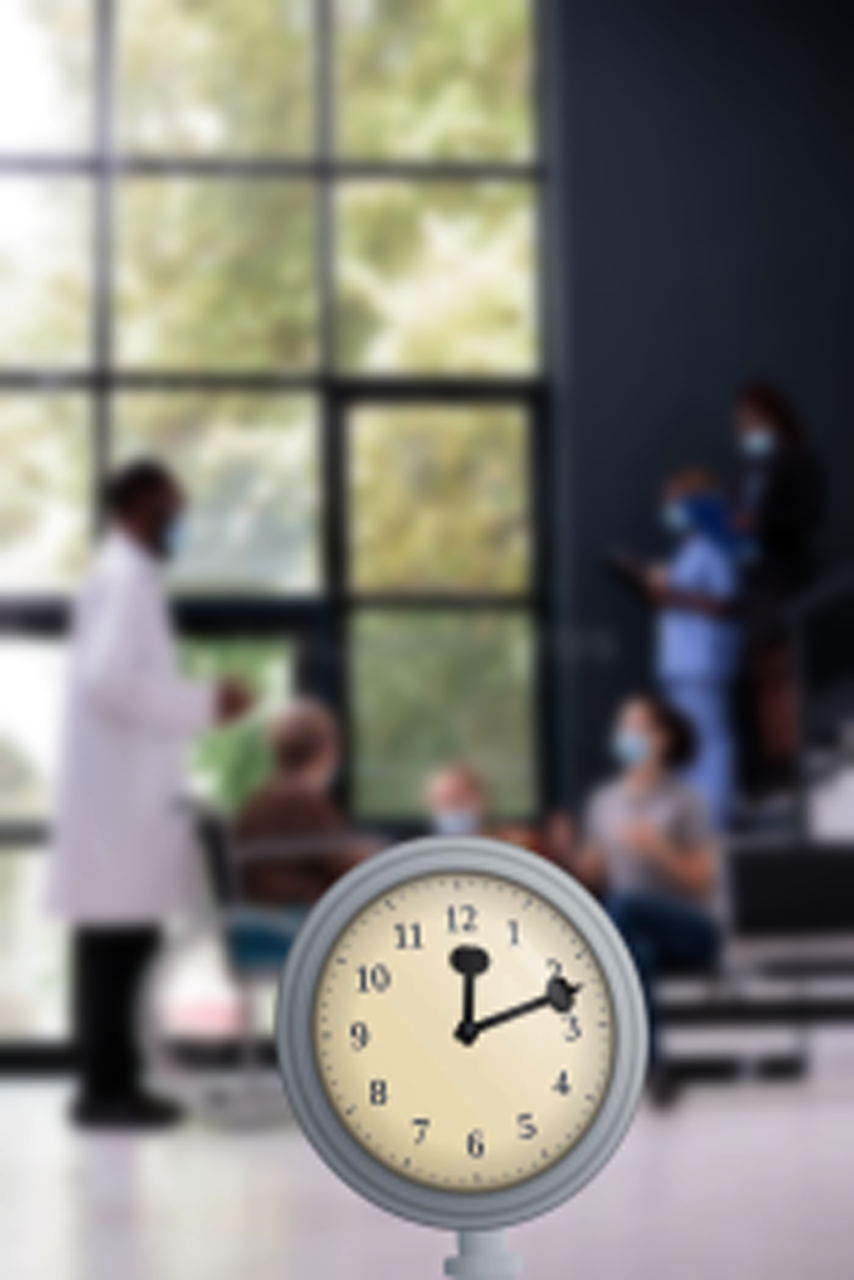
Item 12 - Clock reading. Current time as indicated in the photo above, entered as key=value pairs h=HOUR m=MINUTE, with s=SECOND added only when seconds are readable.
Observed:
h=12 m=12
